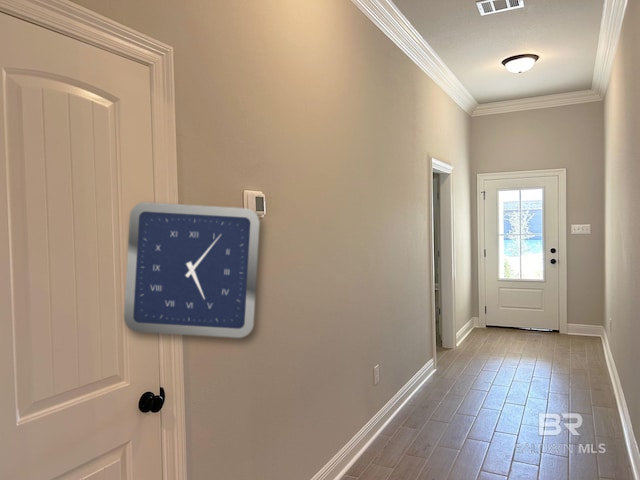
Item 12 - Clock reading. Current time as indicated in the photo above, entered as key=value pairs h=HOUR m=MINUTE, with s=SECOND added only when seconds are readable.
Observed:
h=5 m=6
